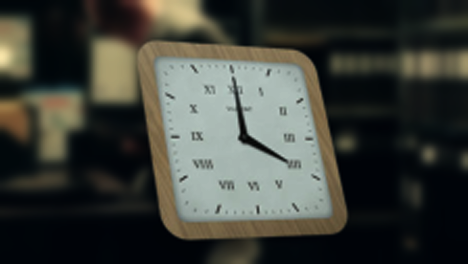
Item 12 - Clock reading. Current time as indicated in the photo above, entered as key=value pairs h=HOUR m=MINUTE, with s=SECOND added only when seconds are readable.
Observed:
h=4 m=0
